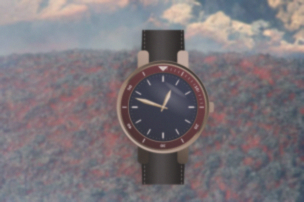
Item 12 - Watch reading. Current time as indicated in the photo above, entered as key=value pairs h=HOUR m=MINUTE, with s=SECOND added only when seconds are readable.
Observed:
h=12 m=48
